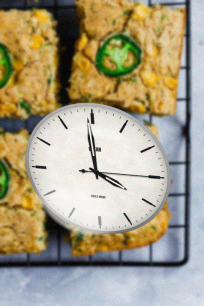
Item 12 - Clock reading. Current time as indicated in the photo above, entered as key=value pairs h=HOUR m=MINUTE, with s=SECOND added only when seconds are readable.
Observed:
h=3 m=59 s=15
